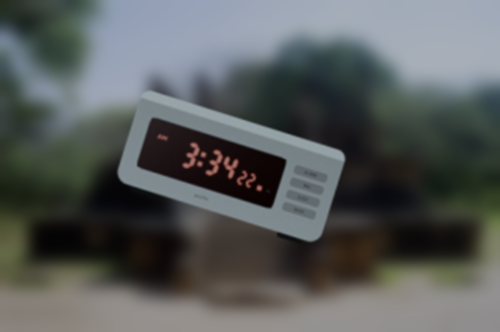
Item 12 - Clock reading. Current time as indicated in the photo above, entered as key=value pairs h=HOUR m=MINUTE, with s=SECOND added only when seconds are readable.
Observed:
h=3 m=34 s=22
